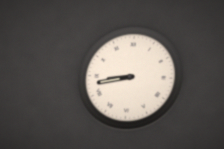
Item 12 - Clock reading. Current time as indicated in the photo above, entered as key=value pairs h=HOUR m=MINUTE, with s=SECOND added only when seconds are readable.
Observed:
h=8 m=43
